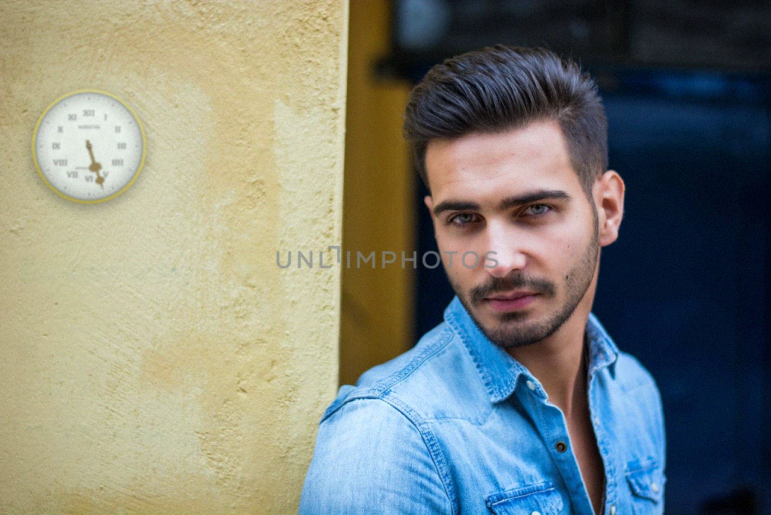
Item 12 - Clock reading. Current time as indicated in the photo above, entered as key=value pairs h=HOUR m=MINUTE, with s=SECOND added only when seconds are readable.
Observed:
h=5 m=27
